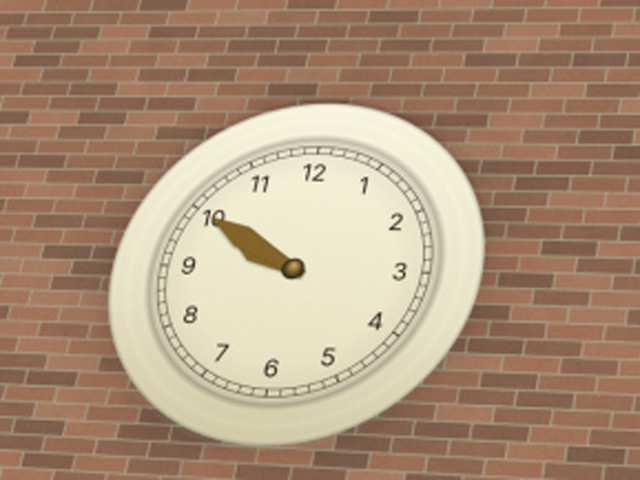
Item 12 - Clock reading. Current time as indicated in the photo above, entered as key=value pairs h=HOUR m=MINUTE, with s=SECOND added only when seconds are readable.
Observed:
h=9 m=50
